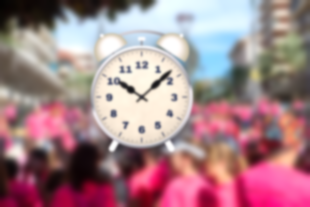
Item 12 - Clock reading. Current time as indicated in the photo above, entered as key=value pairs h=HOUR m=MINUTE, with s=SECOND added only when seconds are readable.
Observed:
h=10 m=8
